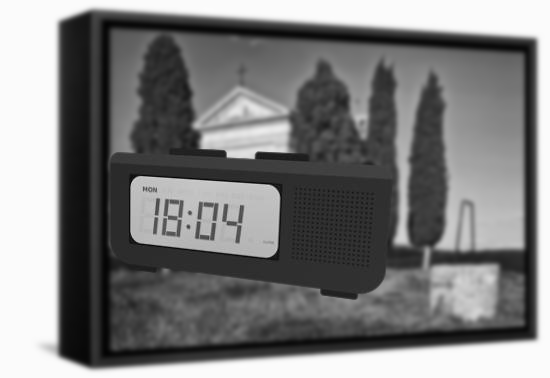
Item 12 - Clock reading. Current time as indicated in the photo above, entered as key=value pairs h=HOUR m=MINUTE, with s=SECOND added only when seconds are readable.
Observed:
h=18 m=4
